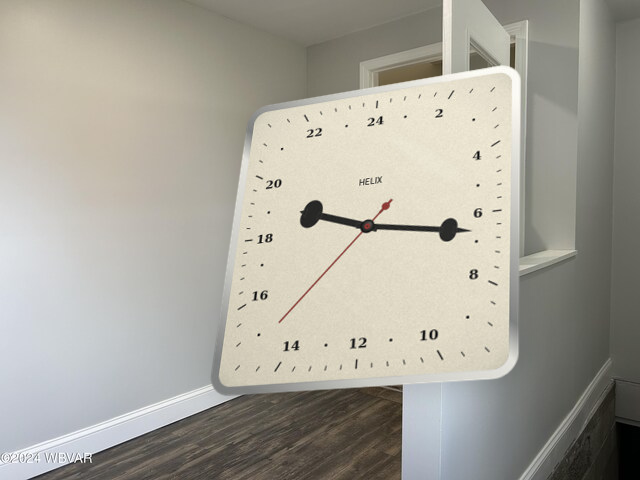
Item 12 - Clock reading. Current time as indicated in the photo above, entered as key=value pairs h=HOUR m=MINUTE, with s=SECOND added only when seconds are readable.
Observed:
h=19 m=16 s=37
